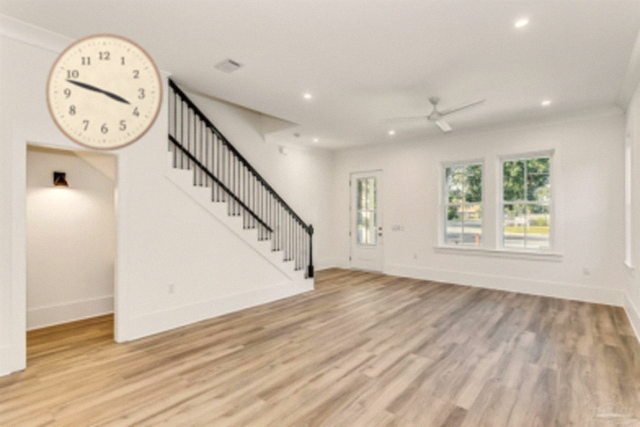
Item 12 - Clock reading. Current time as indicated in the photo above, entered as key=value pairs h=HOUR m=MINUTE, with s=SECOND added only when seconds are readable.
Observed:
h=3 m=48
